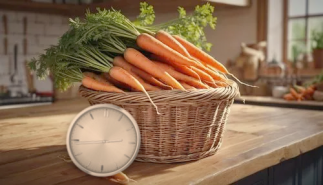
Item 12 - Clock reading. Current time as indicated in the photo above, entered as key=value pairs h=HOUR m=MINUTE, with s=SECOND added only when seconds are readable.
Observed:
h=2 m=44
